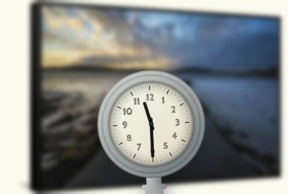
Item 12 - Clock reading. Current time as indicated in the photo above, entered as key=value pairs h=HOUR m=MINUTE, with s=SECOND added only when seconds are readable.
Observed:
h=11 m=30
